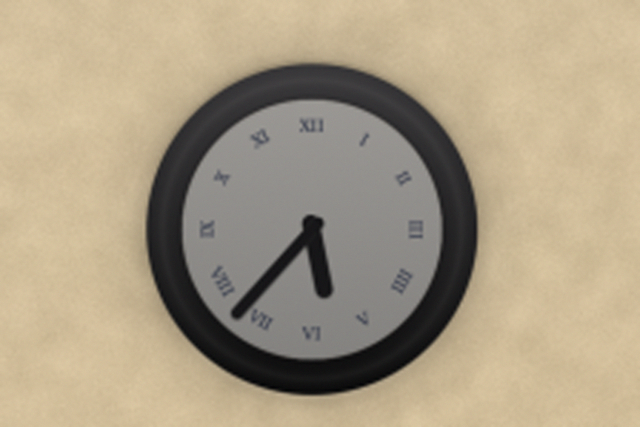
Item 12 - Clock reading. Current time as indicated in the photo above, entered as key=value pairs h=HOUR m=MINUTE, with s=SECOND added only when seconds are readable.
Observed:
h=5 m=37
